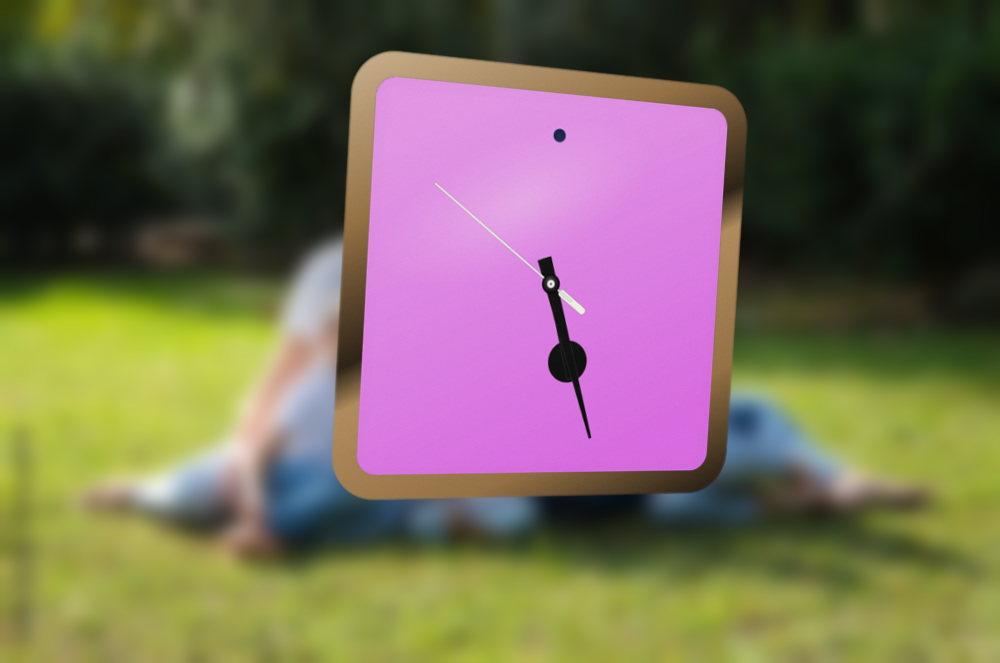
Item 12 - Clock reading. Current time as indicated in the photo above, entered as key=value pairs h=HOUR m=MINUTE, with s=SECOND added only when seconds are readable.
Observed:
h=5 m=26 s=51
